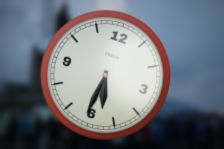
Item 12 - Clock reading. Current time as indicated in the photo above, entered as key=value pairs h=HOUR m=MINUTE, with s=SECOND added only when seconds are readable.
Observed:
h=5 m=31
